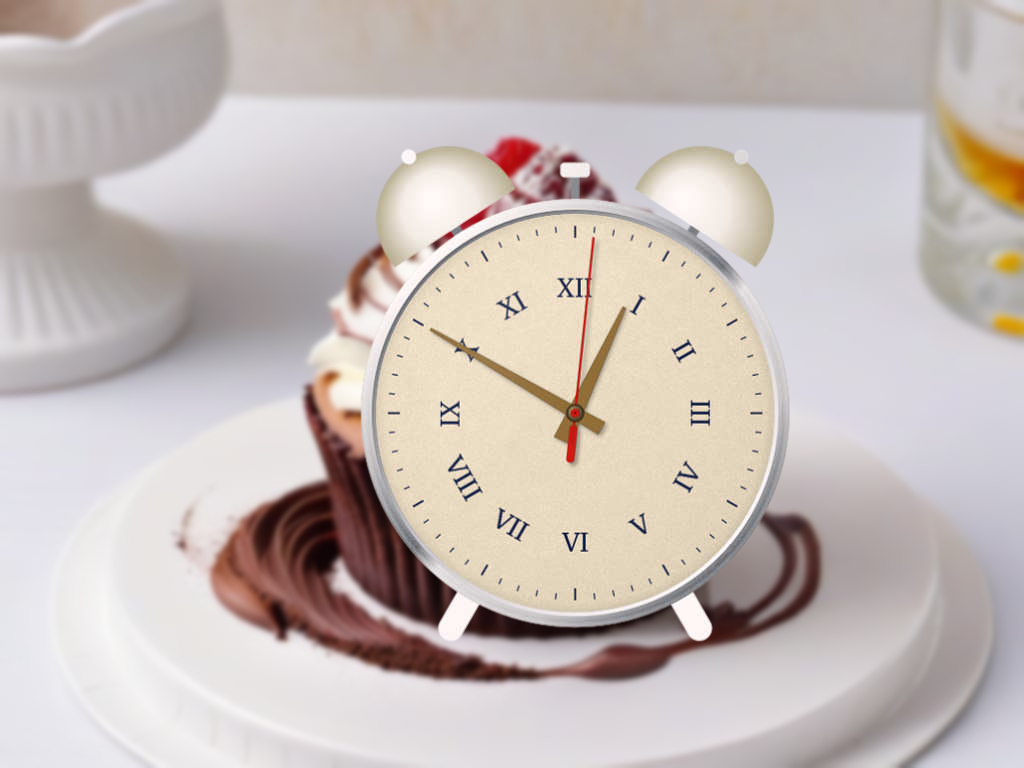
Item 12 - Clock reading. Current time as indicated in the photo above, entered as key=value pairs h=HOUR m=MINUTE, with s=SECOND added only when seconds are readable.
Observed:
h=12 m=50 s=1
